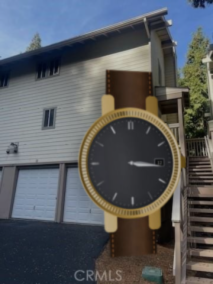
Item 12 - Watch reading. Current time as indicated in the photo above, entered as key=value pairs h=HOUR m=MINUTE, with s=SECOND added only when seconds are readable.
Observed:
h=3 m=16
